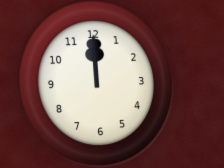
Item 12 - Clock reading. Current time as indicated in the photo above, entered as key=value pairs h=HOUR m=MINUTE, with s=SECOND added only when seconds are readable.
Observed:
h=12 m=0
